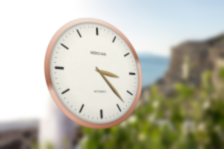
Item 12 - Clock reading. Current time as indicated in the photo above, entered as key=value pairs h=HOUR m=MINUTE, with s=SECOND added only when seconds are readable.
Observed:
h=3 m=23
